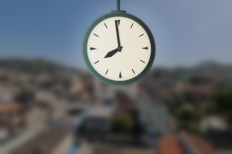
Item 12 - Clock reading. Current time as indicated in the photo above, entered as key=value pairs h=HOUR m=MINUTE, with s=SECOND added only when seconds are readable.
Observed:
h=7 m=59
